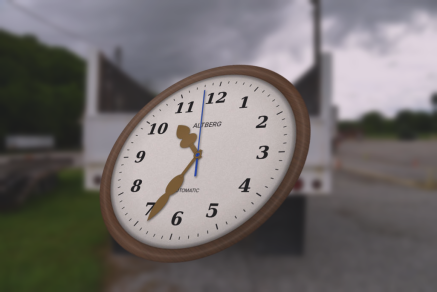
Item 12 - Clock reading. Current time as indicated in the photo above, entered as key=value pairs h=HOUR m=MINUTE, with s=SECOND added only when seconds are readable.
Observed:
h=10 m=33 s=58
